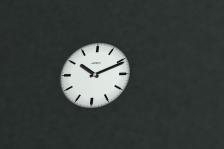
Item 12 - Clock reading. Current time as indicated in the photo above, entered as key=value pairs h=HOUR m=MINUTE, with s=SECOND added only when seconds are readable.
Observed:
h=10 m=11
